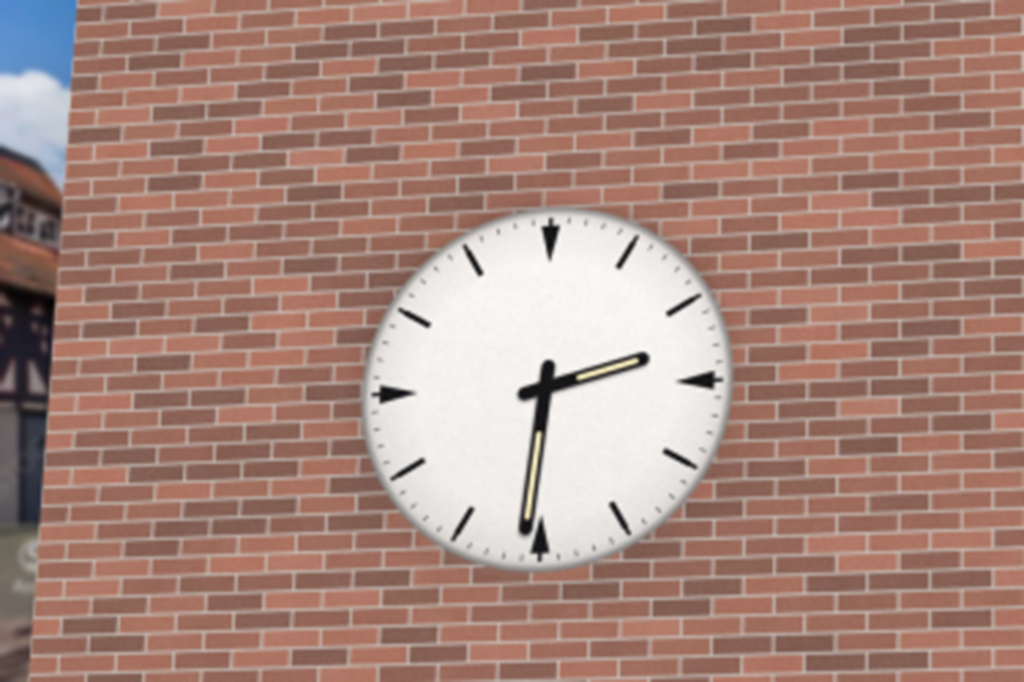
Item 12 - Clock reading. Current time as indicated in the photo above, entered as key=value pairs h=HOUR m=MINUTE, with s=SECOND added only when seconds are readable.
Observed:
h=2 m=31
